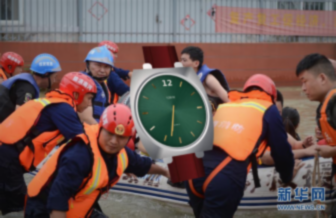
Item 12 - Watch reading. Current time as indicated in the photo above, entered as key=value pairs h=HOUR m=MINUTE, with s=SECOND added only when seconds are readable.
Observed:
h=6 m=33
